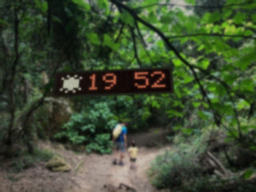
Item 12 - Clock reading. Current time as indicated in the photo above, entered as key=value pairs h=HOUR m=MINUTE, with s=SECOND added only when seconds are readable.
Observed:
h=19 m=52
